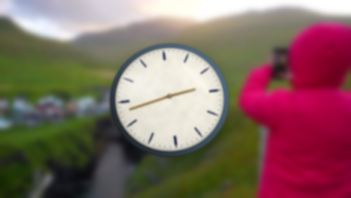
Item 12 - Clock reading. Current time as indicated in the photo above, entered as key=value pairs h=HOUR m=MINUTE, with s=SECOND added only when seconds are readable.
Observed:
h=2 m=43
